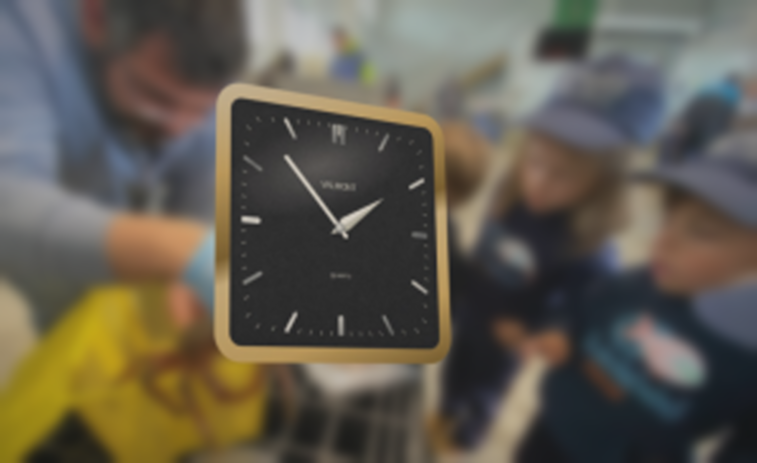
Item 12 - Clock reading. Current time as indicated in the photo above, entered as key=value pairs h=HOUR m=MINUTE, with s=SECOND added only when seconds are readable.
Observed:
h=1 m=53
